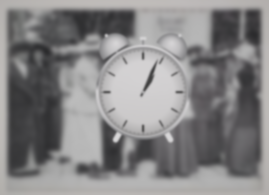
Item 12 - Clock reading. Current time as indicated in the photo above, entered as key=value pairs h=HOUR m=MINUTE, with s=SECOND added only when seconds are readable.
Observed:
h=1 m=4
